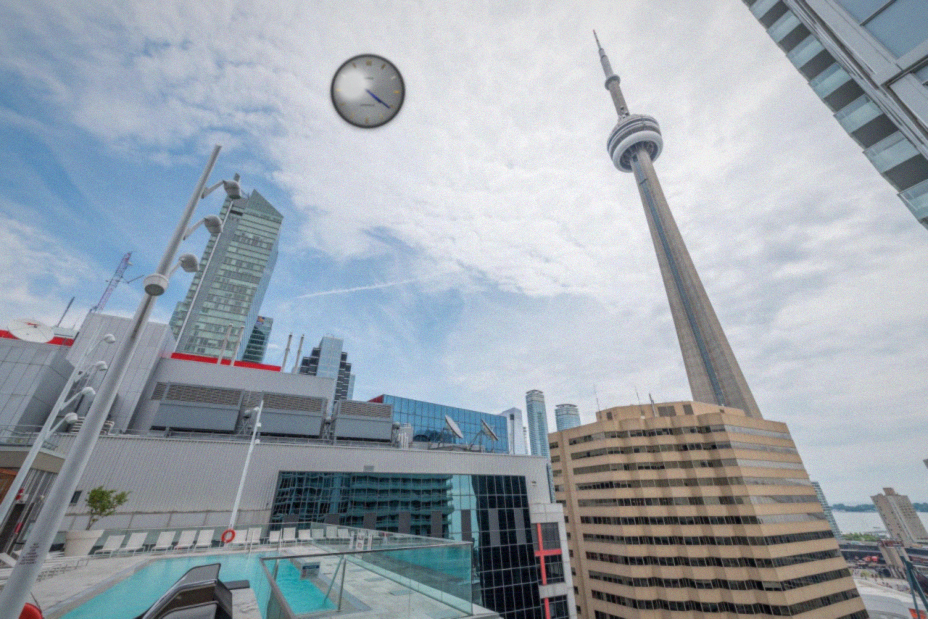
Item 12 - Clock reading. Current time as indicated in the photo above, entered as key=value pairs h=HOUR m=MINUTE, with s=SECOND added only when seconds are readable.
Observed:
h=4 m=21
